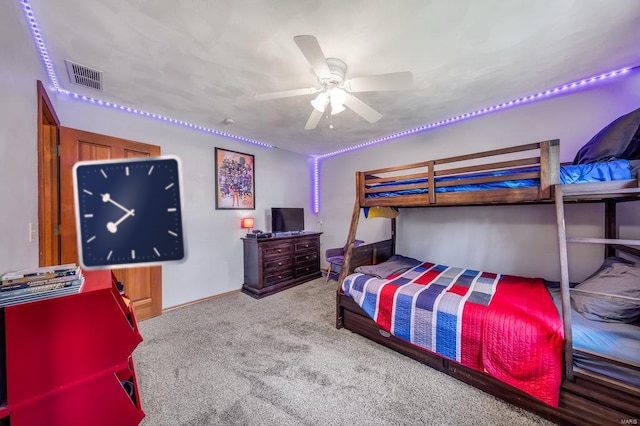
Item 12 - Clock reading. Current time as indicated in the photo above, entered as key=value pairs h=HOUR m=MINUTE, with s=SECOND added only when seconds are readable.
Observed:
h=7 m=51
